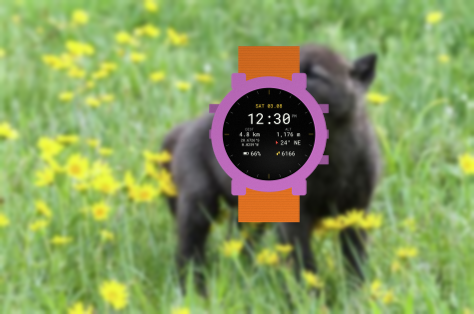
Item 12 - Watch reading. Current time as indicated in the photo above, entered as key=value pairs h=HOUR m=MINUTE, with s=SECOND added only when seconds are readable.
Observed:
h=12 m=30
